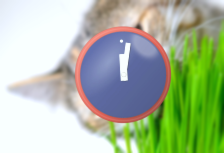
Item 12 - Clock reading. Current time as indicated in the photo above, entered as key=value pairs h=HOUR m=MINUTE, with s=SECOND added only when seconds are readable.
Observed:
h=12 m=2
